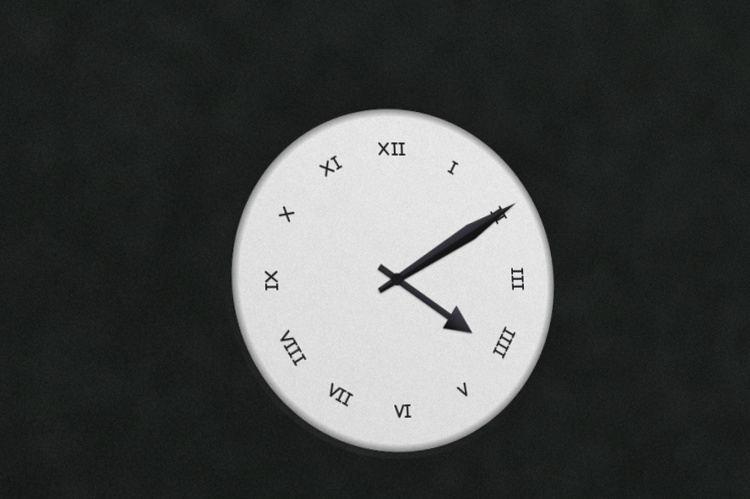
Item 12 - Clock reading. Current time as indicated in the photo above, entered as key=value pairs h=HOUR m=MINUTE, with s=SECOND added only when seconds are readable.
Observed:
h=4 m=10
